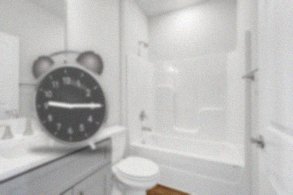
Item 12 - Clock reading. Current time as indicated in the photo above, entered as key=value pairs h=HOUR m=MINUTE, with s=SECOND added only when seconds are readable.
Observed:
h=9 m=15
